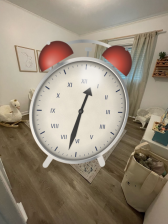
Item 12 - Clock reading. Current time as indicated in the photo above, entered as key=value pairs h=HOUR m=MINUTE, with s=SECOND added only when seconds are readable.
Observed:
h=12 m=32
